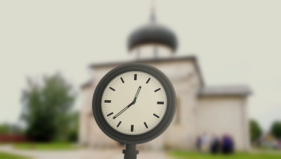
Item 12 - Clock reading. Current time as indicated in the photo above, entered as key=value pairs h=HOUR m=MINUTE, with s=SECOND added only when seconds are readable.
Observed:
h=12 m=38
